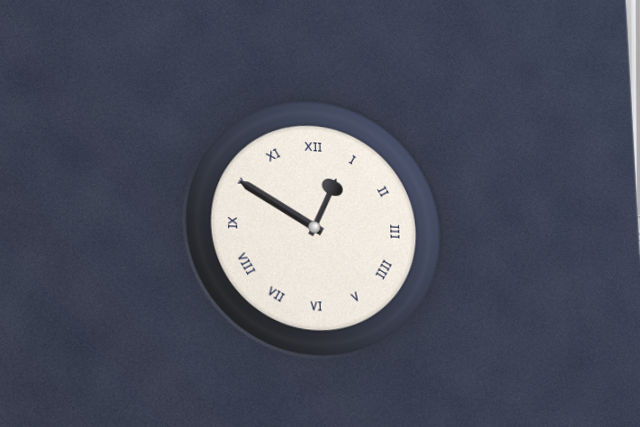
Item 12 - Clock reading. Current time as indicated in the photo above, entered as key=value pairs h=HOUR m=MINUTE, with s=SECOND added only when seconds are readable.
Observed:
h=12 m=50
